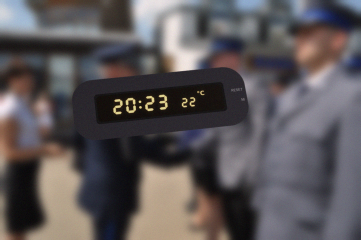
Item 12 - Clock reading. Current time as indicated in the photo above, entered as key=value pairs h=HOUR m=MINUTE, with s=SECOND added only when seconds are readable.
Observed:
h=20 m=23
